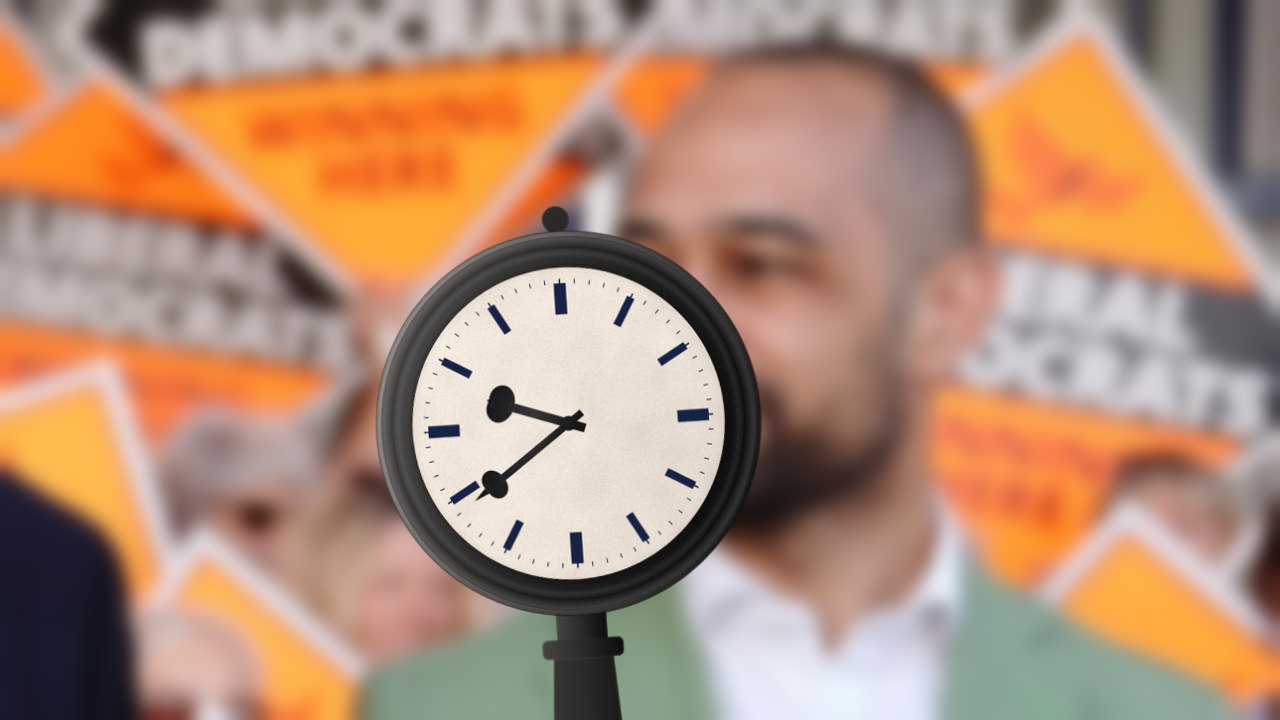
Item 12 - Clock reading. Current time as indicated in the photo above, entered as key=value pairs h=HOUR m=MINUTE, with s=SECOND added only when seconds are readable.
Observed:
h=9 m=39
